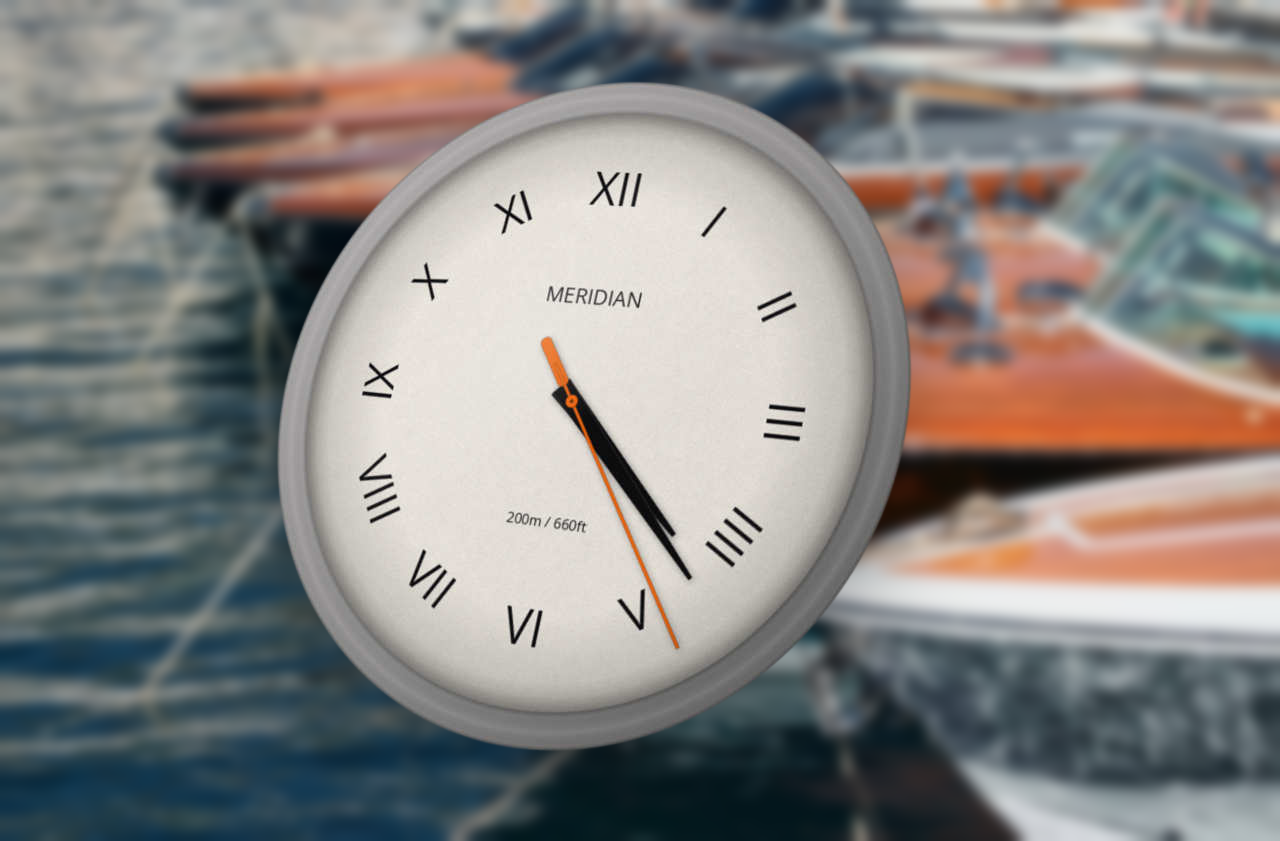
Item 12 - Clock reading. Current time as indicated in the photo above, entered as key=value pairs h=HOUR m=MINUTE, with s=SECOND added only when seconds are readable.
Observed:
h=4 m=22 s=24
